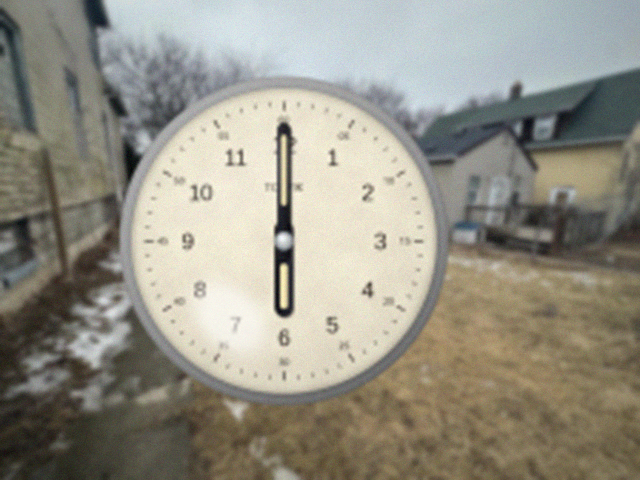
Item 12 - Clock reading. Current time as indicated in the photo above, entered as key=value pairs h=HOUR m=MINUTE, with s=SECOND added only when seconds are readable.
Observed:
h=6 m=0
